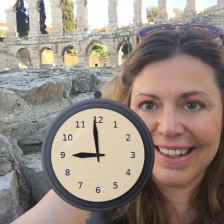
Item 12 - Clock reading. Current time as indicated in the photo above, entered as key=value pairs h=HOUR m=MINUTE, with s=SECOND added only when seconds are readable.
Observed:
h=8 m=59
